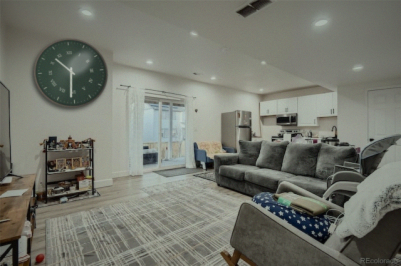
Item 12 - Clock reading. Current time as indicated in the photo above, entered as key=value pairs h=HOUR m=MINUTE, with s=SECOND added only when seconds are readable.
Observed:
h=10 m=31
